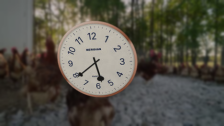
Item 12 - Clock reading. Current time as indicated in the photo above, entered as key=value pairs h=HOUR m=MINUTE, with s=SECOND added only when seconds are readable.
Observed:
h=5 m=39
